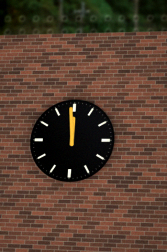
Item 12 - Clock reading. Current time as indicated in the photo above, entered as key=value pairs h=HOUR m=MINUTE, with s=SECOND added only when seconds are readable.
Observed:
h=11 m=59
